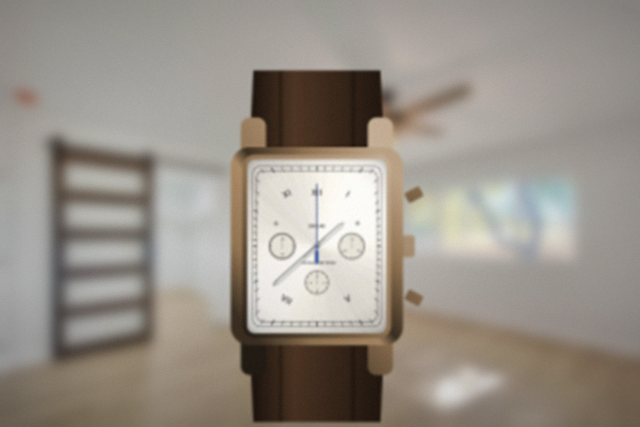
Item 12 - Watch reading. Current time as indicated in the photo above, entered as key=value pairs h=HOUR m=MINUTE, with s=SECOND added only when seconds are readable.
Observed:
h=1 m=38
